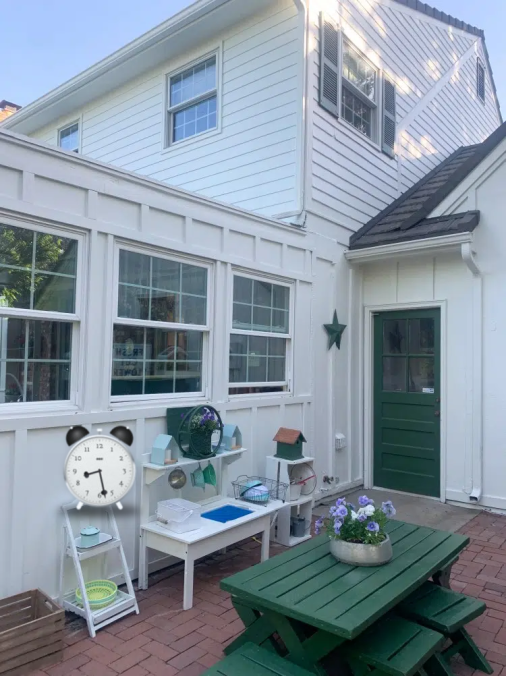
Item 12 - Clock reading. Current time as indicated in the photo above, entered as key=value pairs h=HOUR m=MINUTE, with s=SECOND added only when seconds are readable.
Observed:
h=8 m=28
